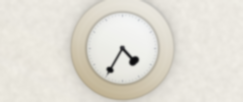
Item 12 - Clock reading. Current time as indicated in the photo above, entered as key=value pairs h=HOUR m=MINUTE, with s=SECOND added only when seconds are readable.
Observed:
h=4 m=35
